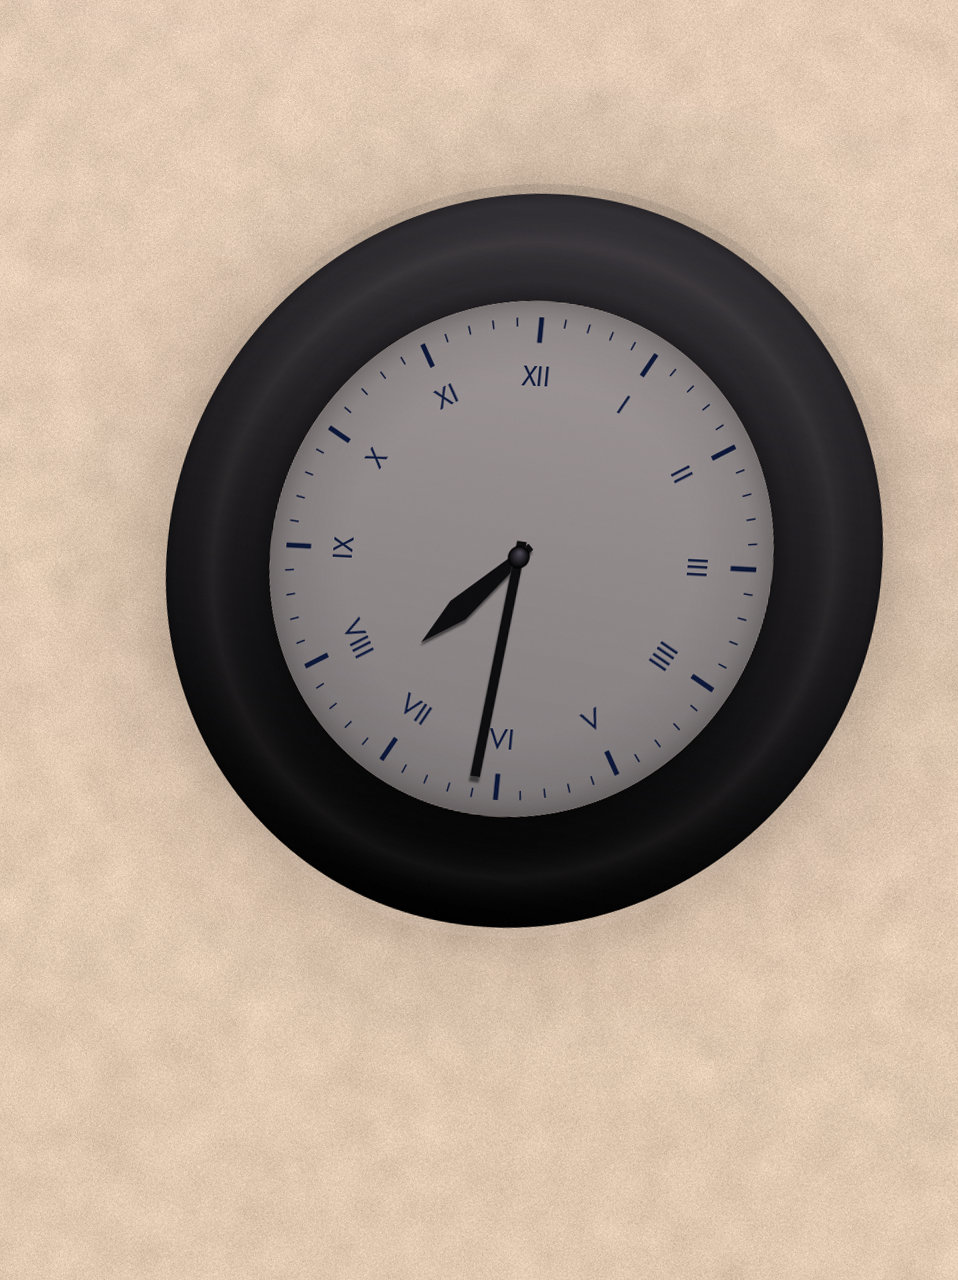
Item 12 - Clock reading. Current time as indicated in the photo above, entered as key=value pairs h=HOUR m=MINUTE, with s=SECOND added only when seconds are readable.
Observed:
h=7 m=31
